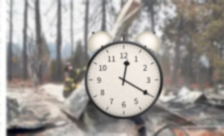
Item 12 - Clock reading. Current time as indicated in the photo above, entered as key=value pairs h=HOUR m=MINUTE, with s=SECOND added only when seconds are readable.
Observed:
h=12 m=20
